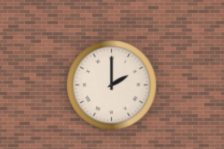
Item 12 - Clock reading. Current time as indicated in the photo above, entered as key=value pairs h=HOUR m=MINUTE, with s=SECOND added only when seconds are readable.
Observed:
h=2 m=0
